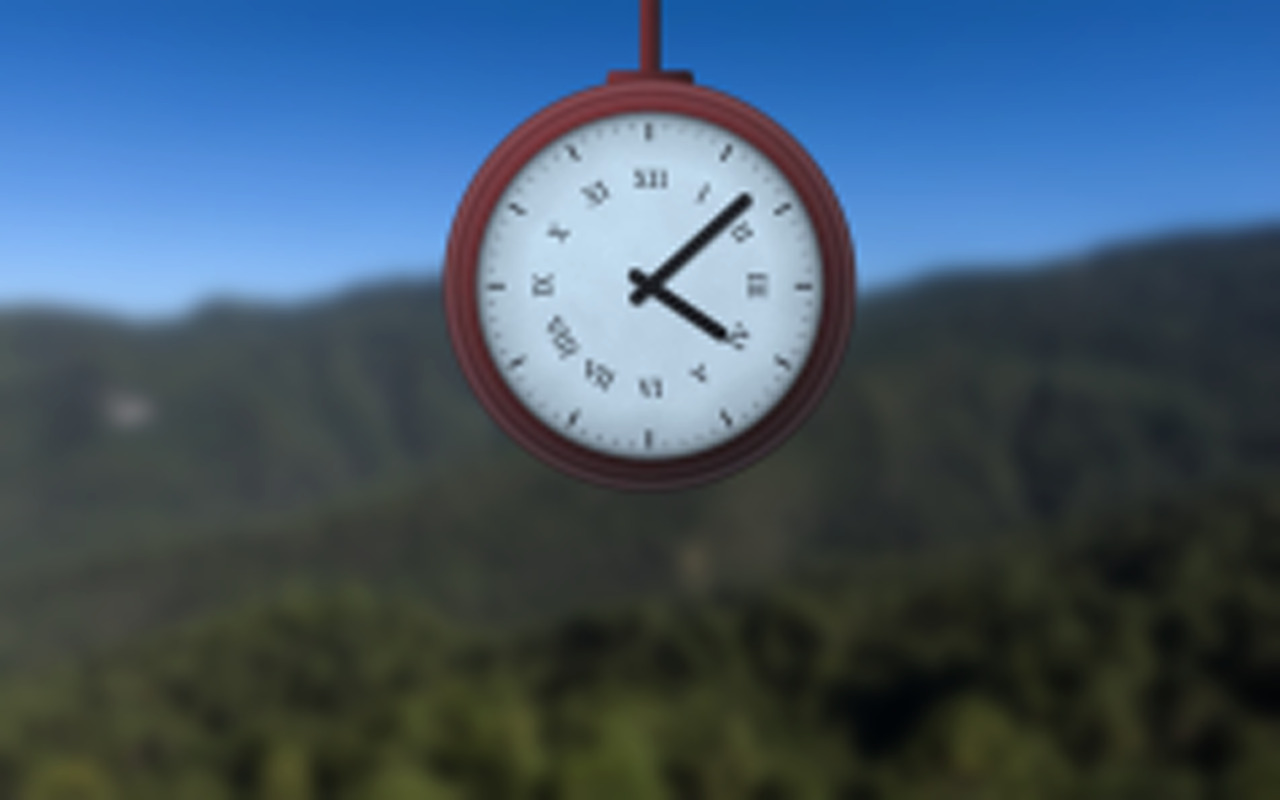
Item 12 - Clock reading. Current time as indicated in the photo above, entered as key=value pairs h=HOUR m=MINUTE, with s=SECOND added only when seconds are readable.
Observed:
h=4 m=8
